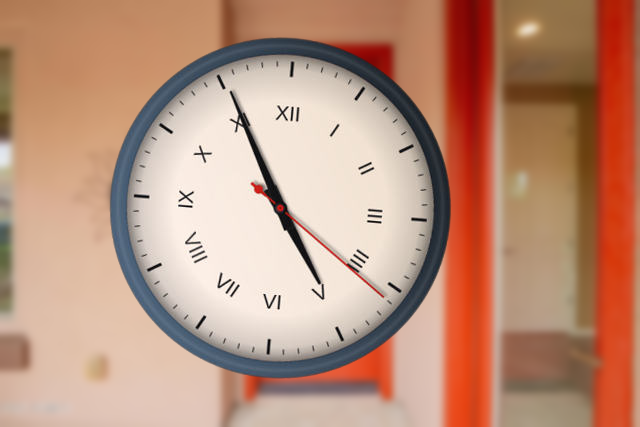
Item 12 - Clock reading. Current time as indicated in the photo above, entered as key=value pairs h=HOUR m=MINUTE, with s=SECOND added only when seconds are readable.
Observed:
h=4 m=55 s=21
